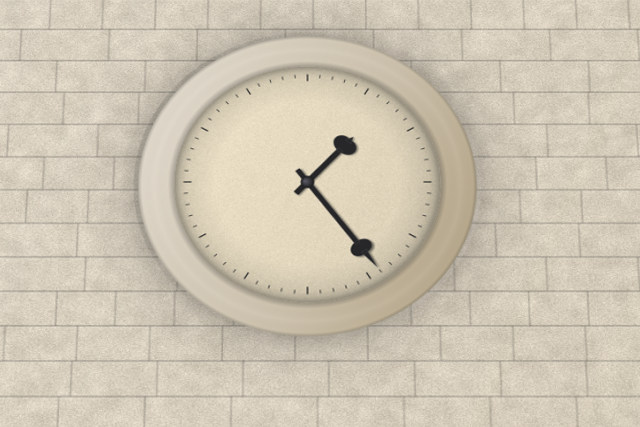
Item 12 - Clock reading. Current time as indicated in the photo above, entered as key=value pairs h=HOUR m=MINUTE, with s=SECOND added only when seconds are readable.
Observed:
h=1 m=24
